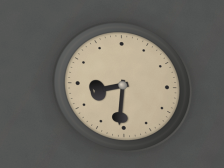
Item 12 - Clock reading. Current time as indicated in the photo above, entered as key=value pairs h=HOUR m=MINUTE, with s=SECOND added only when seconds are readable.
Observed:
h=8 m=31
